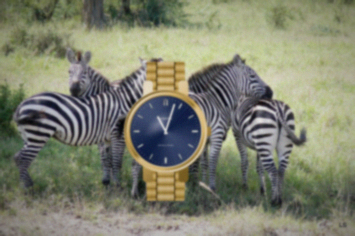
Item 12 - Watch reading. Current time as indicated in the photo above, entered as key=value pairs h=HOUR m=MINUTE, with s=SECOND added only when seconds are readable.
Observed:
h=11 m=3
